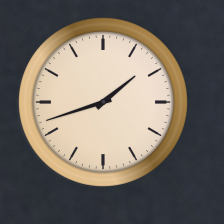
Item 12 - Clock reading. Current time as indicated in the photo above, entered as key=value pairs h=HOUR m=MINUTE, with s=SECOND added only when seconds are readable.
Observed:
h=1 m=42
